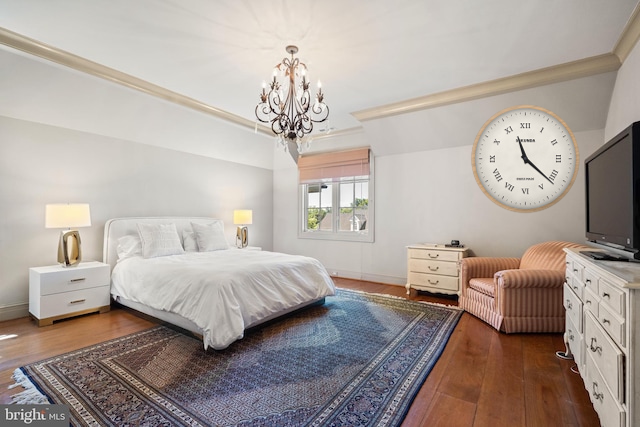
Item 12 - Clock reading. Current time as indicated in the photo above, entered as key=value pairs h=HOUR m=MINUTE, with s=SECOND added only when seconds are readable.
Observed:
h=11 m=22
